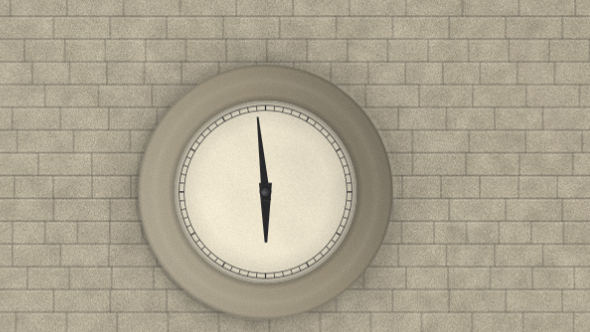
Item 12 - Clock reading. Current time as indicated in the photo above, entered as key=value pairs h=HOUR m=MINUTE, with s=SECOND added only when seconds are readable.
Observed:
h=5 m=59
